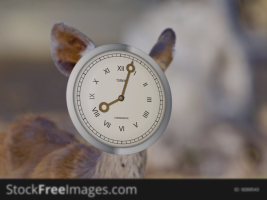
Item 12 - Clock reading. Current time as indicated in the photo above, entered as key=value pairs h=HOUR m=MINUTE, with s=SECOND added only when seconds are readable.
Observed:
h=8 m=3
